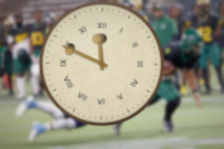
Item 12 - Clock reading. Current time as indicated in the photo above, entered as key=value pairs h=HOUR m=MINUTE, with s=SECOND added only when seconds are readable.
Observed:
h=11 m=49
